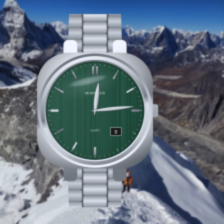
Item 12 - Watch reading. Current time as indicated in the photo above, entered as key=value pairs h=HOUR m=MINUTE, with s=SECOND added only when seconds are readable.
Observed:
h=12 m=14
